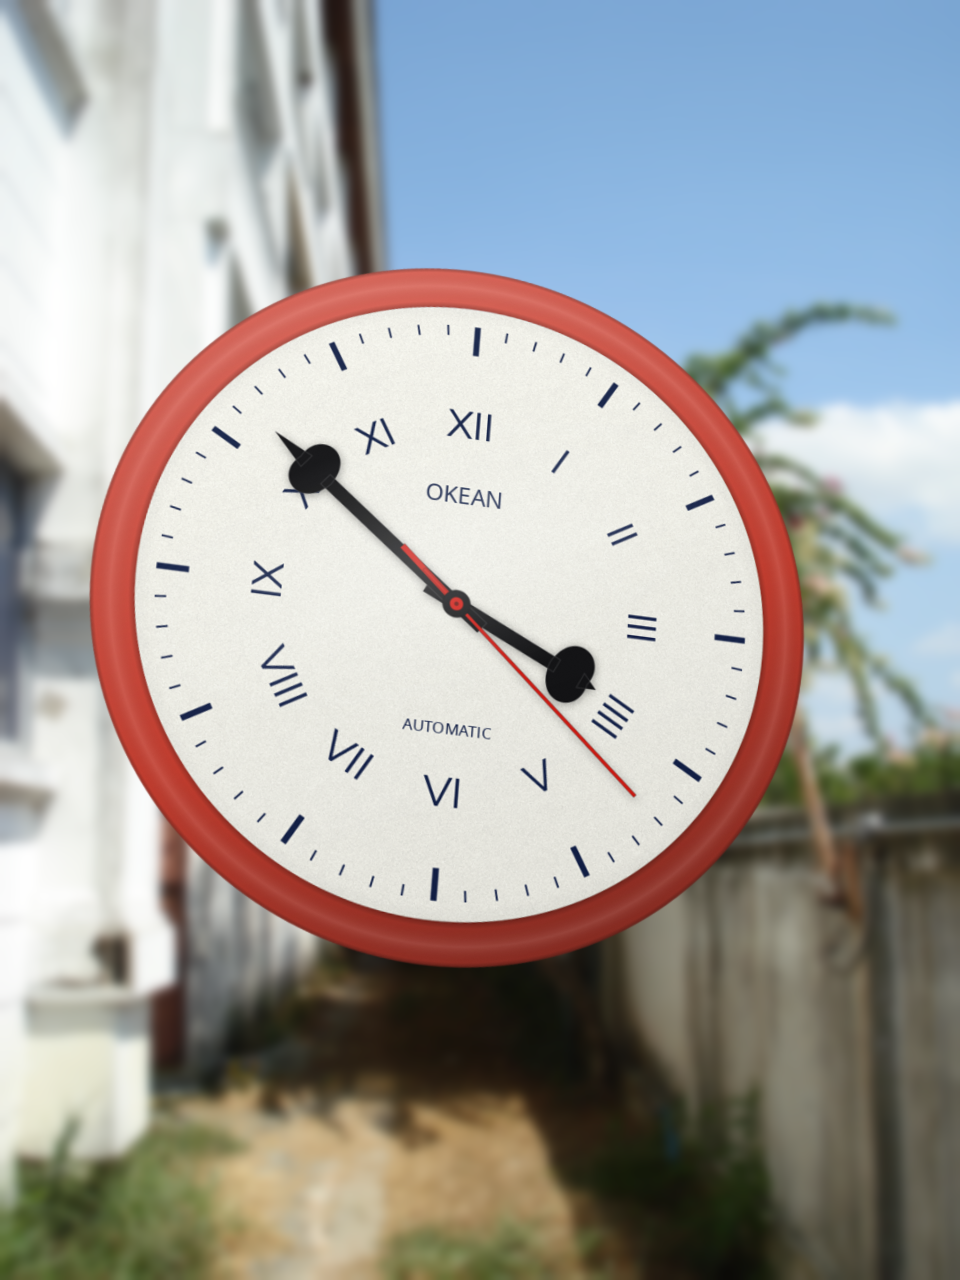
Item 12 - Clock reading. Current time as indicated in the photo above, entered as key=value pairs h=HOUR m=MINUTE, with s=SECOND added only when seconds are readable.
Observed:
h=3 m=51 s=22
